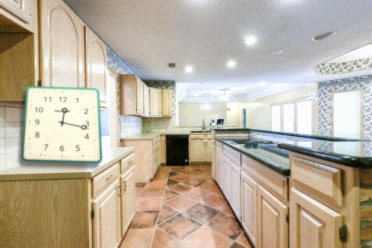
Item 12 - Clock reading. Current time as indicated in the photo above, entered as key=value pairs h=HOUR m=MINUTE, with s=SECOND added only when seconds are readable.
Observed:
h=12 m=17
